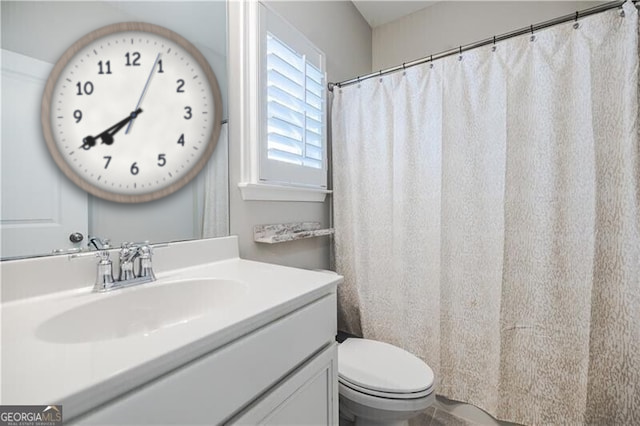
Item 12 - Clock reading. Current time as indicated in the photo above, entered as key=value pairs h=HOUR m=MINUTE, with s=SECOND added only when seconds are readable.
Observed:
h=7 m=40 s=4
